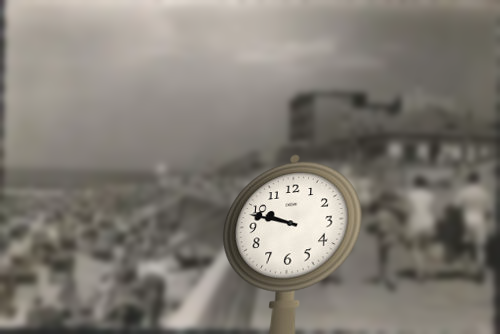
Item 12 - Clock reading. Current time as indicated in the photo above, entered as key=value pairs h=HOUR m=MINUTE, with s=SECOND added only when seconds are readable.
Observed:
h=9 m=48
